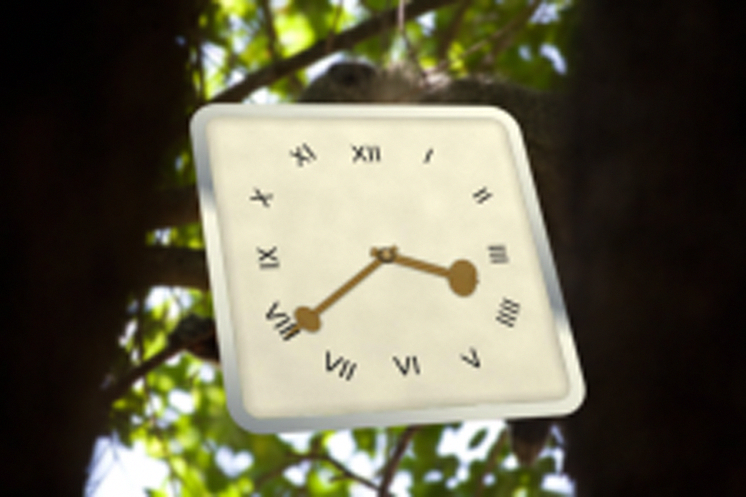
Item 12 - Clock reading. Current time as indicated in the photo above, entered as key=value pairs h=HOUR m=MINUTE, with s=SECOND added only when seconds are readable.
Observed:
h=3 m=39
